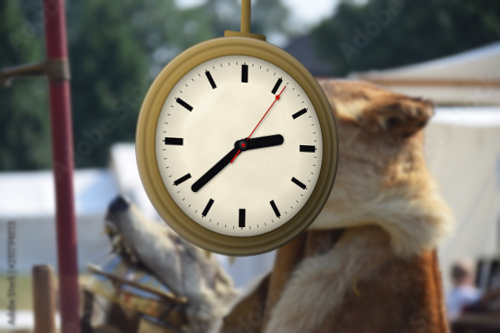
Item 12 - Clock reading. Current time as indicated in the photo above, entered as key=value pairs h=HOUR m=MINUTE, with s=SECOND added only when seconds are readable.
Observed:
h=2 m=38 s=6
